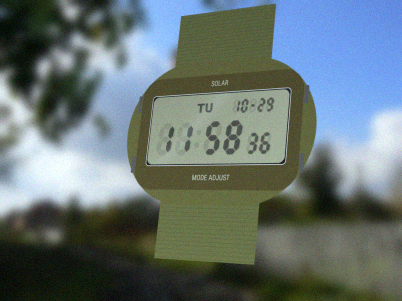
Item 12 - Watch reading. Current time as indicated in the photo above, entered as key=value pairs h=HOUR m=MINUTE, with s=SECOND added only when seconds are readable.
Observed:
h=11 m=58 s=36
